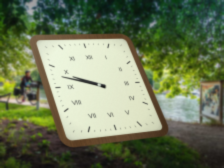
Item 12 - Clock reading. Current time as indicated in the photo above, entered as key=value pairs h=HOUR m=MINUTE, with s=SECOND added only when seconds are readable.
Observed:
h=9 m=48
